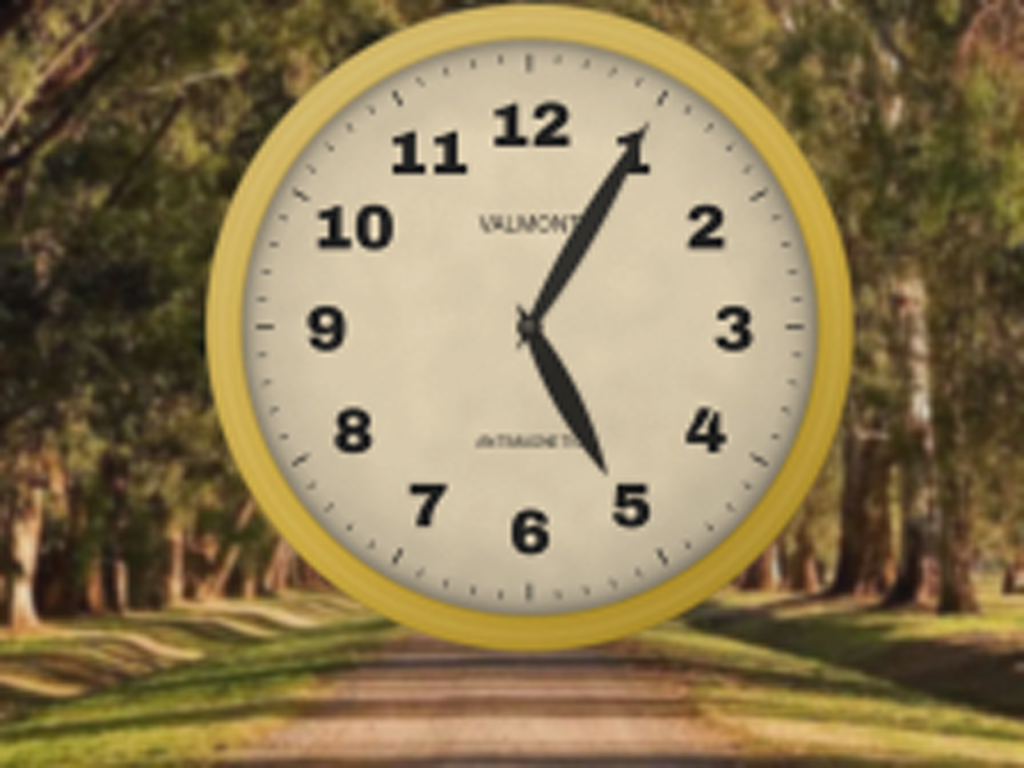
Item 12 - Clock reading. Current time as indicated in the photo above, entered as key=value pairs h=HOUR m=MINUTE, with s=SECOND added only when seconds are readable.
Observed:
h=5 m=5
